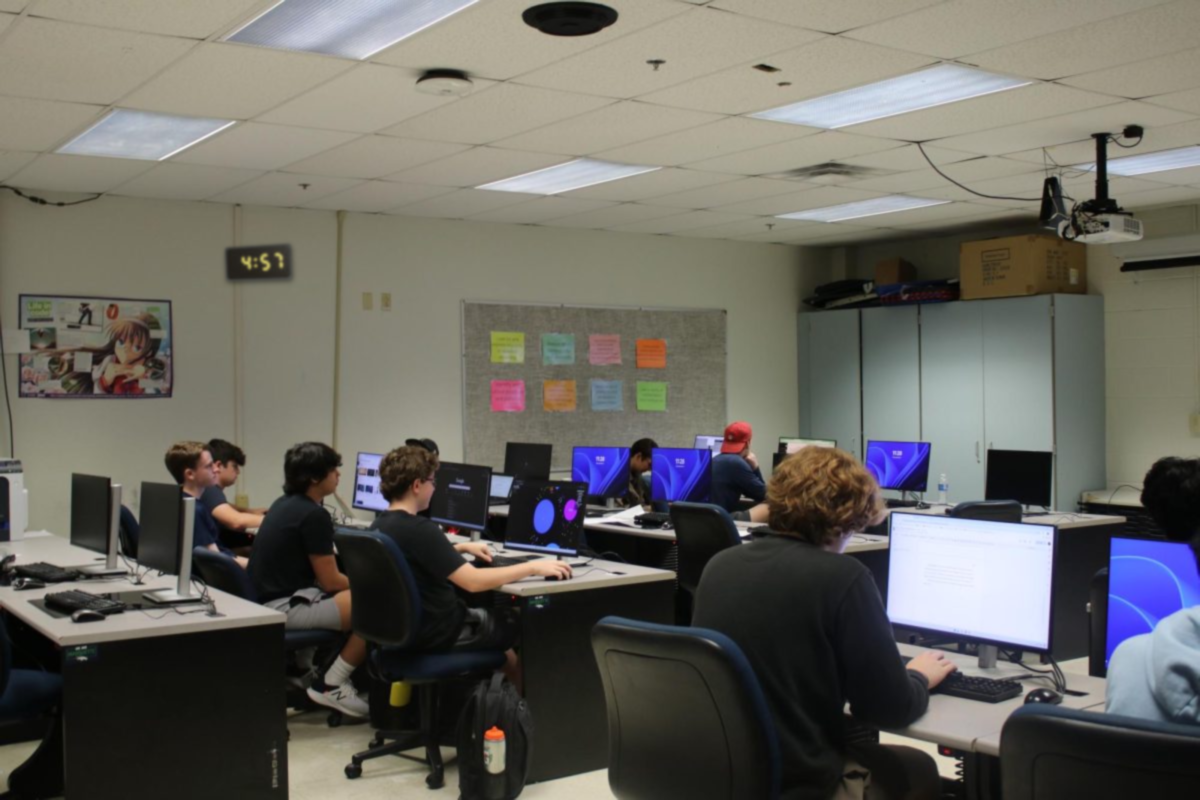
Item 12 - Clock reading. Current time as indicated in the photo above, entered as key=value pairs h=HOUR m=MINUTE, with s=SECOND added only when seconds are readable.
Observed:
h=4 m=57
